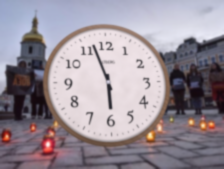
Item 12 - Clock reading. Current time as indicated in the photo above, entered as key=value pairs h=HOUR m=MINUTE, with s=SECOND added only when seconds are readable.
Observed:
h=5 m=57
